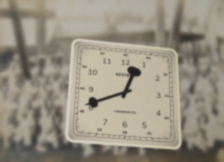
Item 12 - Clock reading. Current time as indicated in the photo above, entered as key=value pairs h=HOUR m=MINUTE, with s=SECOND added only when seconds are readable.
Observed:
h=12 m=41
